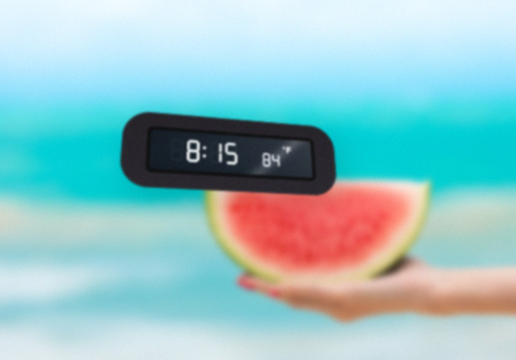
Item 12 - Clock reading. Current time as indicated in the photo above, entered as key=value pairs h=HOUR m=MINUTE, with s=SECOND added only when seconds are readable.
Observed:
h=8 m=15
